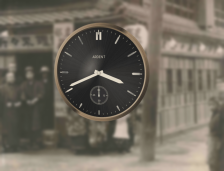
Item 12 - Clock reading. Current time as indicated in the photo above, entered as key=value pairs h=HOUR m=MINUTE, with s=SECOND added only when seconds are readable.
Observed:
h=3 m=41
